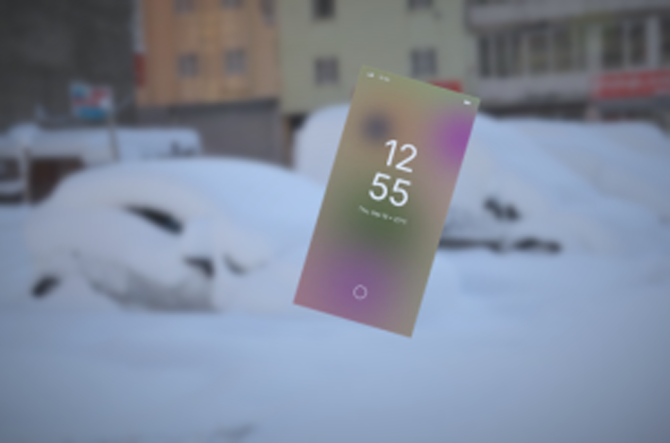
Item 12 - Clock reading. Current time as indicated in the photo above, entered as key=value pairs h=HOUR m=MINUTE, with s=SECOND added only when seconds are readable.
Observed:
h=12 m=55
